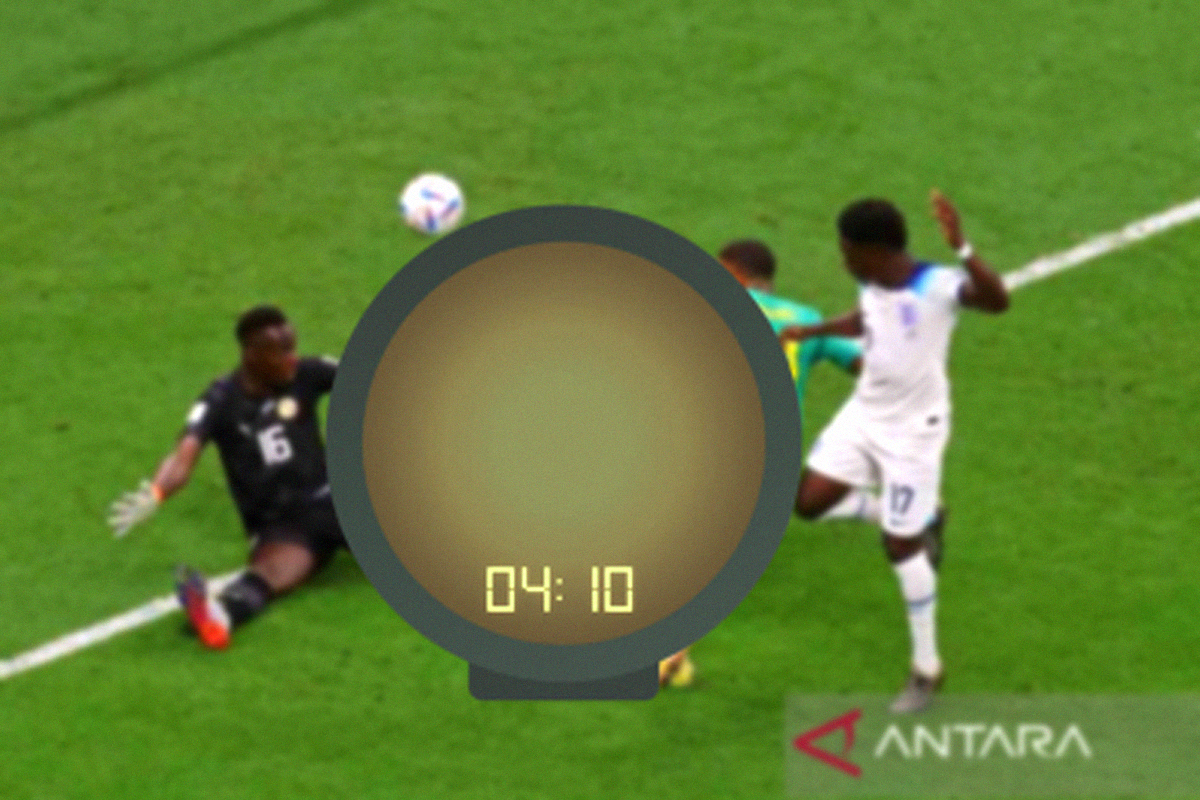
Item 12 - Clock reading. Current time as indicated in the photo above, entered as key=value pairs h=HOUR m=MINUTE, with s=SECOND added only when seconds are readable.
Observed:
h=4 m=10
